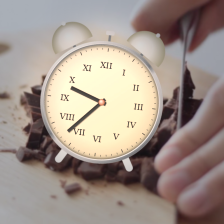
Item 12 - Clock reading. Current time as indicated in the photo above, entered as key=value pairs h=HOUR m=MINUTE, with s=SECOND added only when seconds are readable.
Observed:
h=9 m=37
